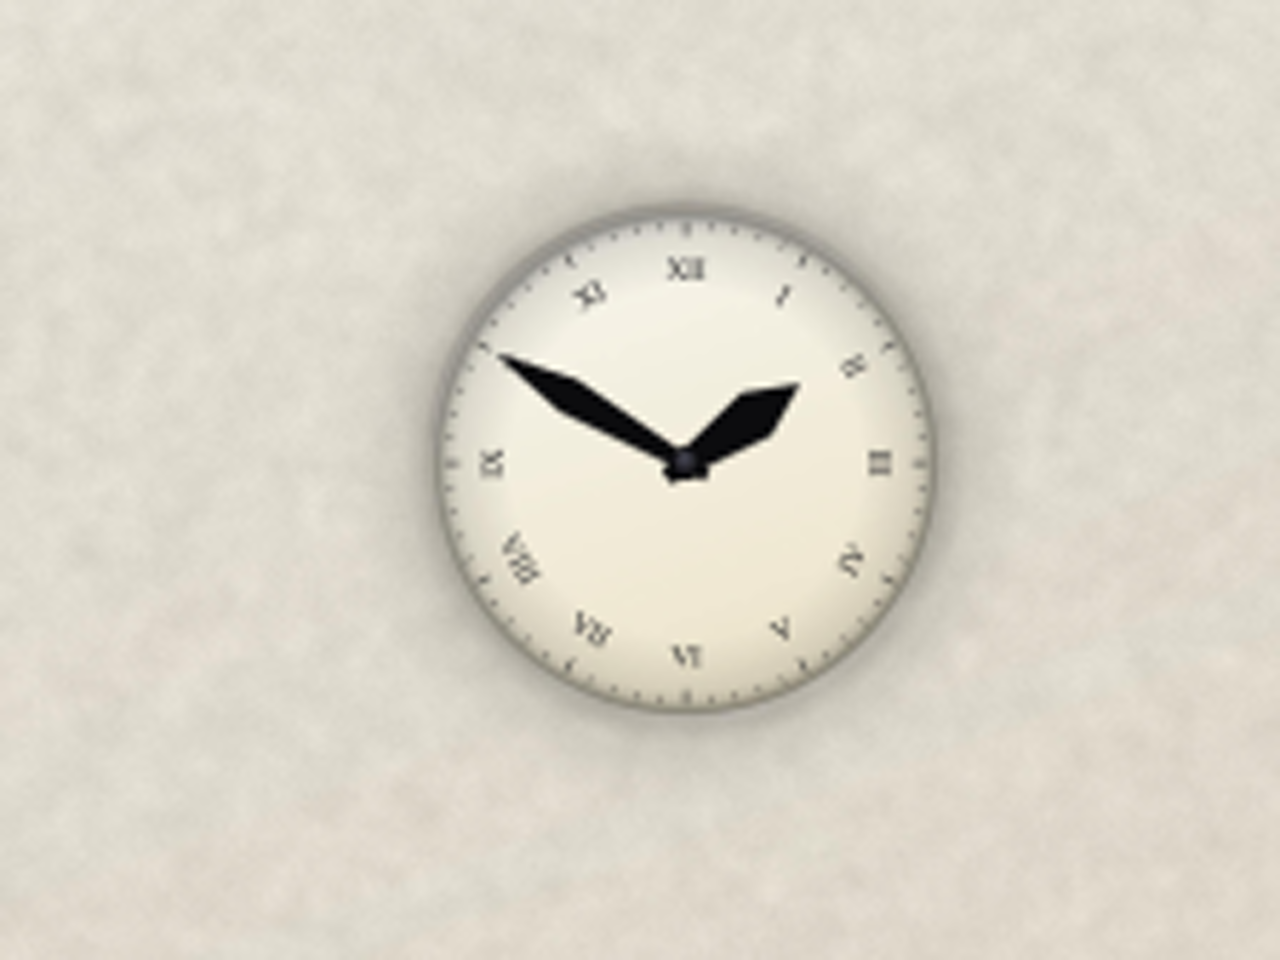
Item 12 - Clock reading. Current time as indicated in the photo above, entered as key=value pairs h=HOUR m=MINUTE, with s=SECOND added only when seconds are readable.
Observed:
h=1 m=50
